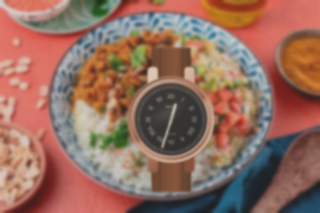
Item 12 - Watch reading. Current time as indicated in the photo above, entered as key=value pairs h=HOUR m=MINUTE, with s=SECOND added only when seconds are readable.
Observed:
h=12 m=33
